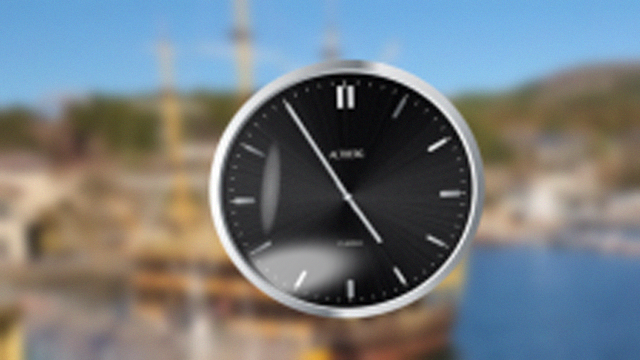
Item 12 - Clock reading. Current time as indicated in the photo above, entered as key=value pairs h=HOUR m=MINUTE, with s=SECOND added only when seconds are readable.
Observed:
h=4 m=55
